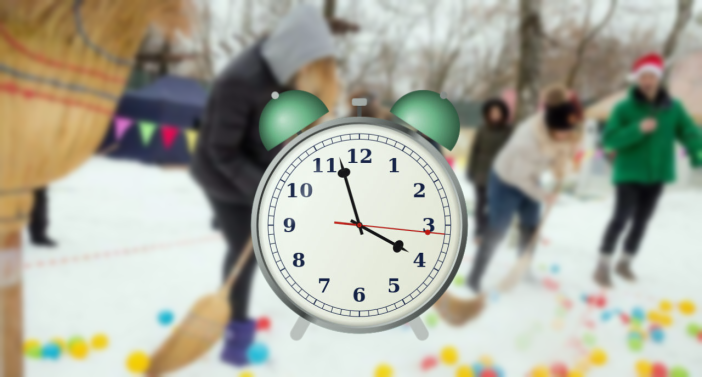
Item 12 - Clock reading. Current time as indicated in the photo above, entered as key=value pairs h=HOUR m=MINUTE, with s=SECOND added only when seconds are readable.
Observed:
h=3 m=57 s=16
